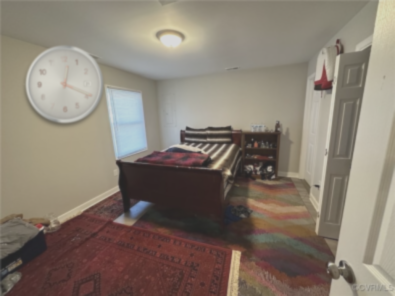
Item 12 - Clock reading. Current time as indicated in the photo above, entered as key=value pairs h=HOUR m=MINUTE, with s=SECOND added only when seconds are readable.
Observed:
h=12 m=19
